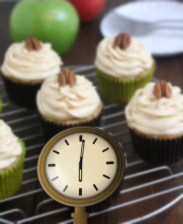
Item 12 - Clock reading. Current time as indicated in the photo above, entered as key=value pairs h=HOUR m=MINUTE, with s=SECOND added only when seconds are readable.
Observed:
h=6 m=1
